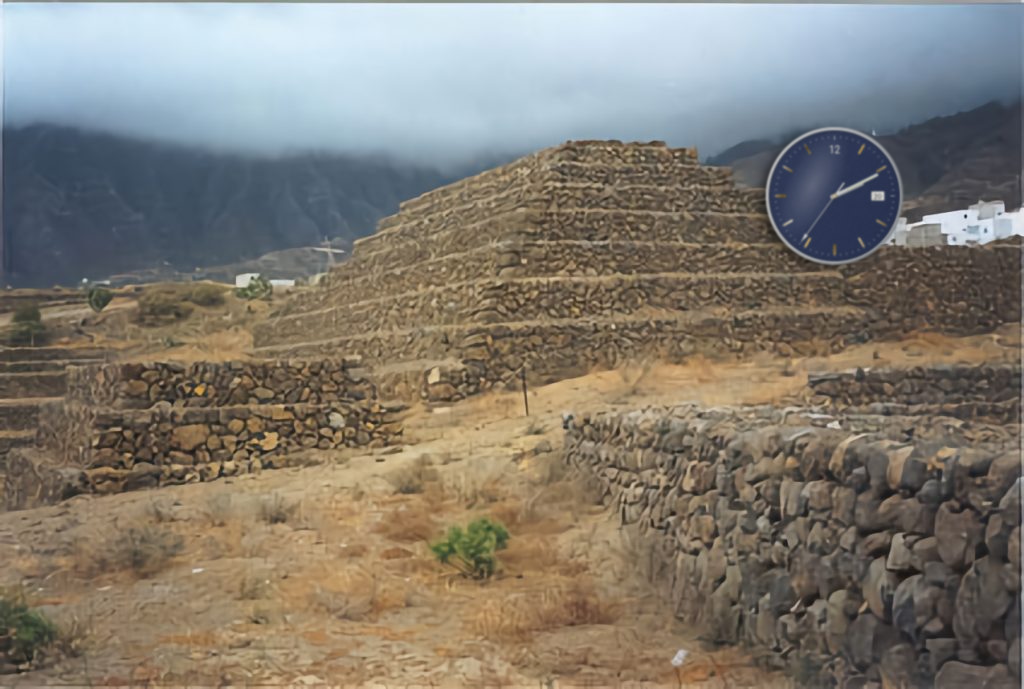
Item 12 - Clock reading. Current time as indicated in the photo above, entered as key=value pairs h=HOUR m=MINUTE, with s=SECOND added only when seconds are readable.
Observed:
h=2 m=10 s=36
